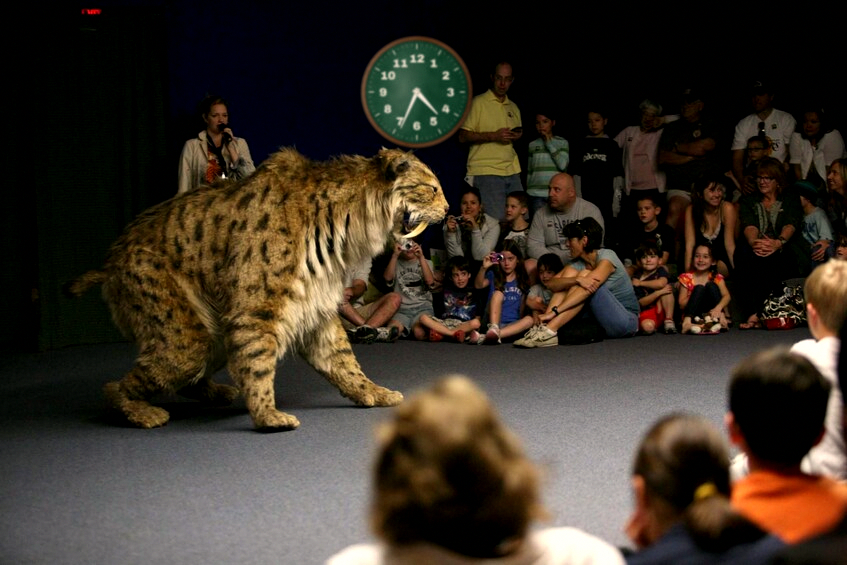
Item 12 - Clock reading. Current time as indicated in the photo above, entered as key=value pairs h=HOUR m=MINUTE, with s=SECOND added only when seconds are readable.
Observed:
h=4 m=34
